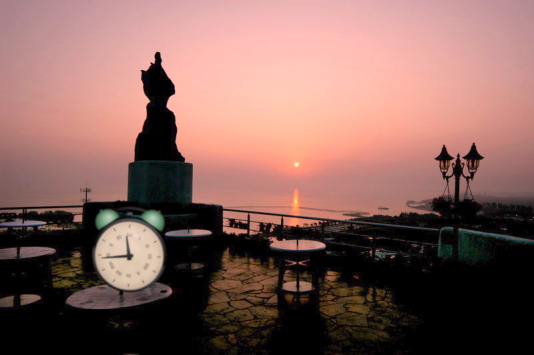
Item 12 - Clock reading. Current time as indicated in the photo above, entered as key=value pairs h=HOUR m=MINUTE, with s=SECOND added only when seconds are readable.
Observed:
h=11 m=44
